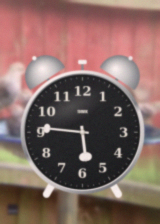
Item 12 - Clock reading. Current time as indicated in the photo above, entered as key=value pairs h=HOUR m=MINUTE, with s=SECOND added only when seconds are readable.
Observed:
h=5 m=46
